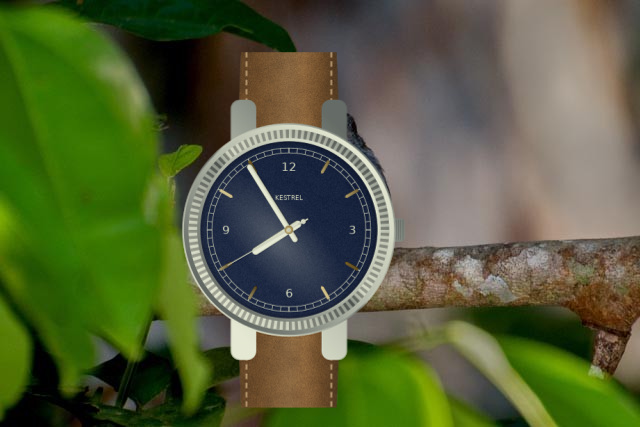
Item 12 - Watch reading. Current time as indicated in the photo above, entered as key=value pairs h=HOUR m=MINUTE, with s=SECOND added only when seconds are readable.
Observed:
h=7 m=54 s=40
